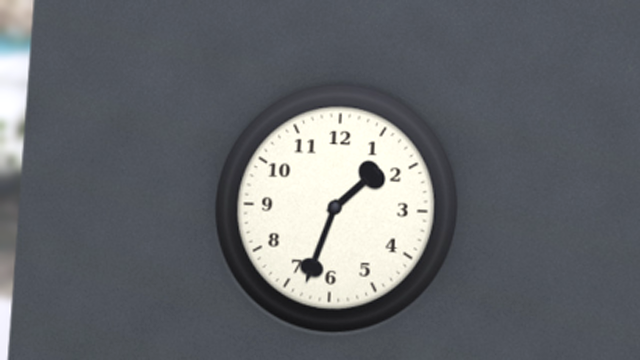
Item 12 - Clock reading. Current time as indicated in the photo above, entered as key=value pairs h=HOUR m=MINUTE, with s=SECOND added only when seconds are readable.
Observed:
h=1 m=33
